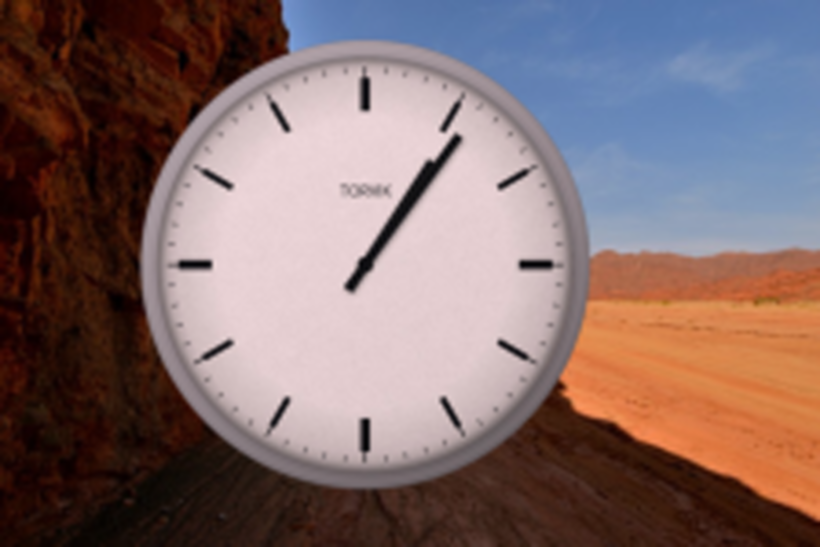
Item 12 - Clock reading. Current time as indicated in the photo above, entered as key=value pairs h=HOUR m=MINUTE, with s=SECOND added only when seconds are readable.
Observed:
h=1 m=6
